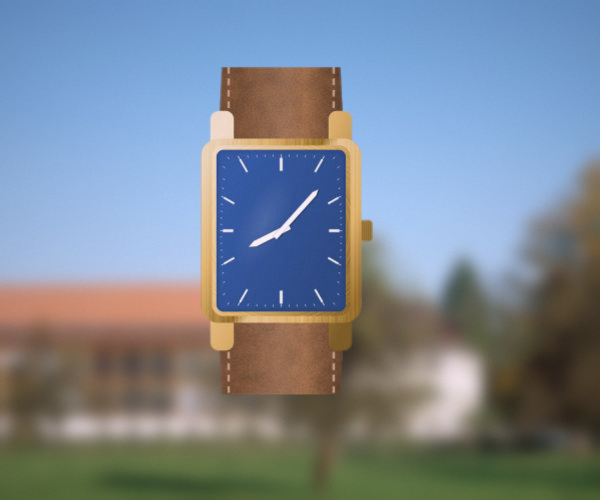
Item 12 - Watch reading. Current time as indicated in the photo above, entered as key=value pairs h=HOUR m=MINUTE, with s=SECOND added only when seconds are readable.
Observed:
h=8 m=7
